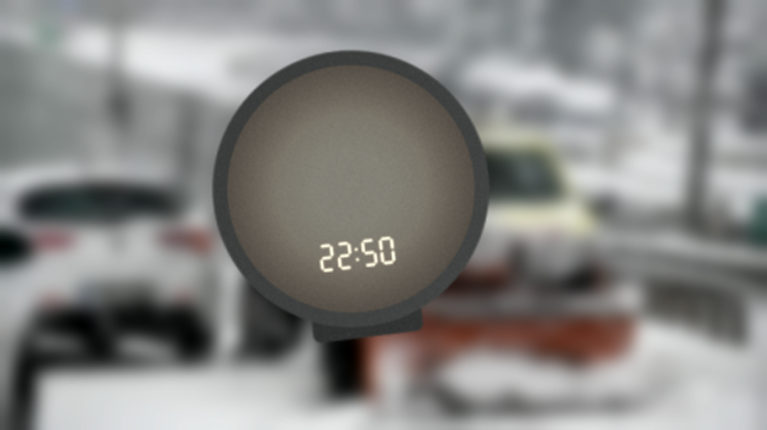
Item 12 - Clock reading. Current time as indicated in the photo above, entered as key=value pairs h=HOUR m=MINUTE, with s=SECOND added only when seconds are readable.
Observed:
h=22 m=50
